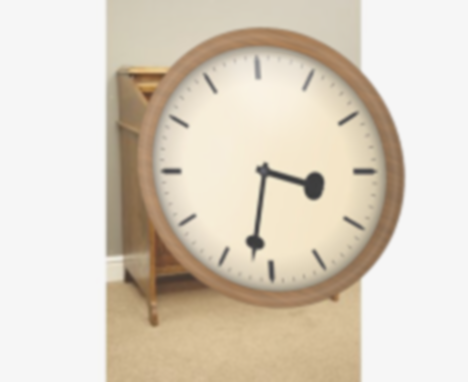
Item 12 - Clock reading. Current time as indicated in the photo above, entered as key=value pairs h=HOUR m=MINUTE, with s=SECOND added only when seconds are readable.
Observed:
h=3 m=32
